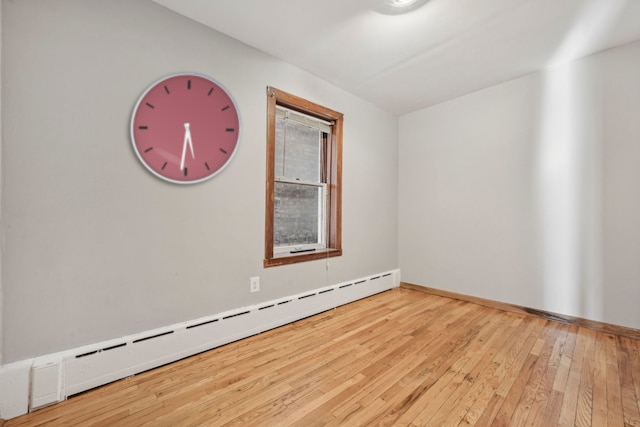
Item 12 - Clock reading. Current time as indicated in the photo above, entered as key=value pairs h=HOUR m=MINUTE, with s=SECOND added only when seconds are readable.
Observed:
h=5 m=31
